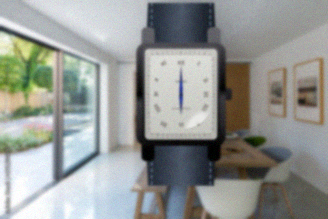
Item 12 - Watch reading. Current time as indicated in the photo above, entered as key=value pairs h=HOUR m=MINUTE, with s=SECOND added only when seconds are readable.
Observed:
h=6 m=0
